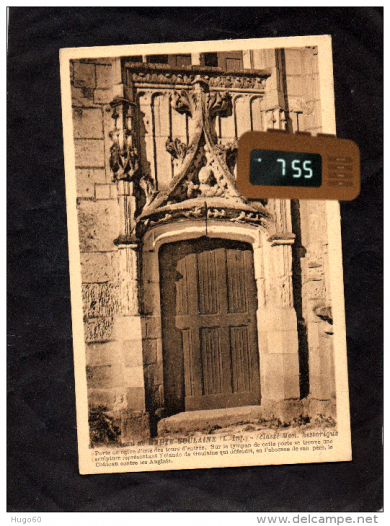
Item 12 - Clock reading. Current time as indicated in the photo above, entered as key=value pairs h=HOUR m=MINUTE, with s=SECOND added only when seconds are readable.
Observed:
h=7 m=55
